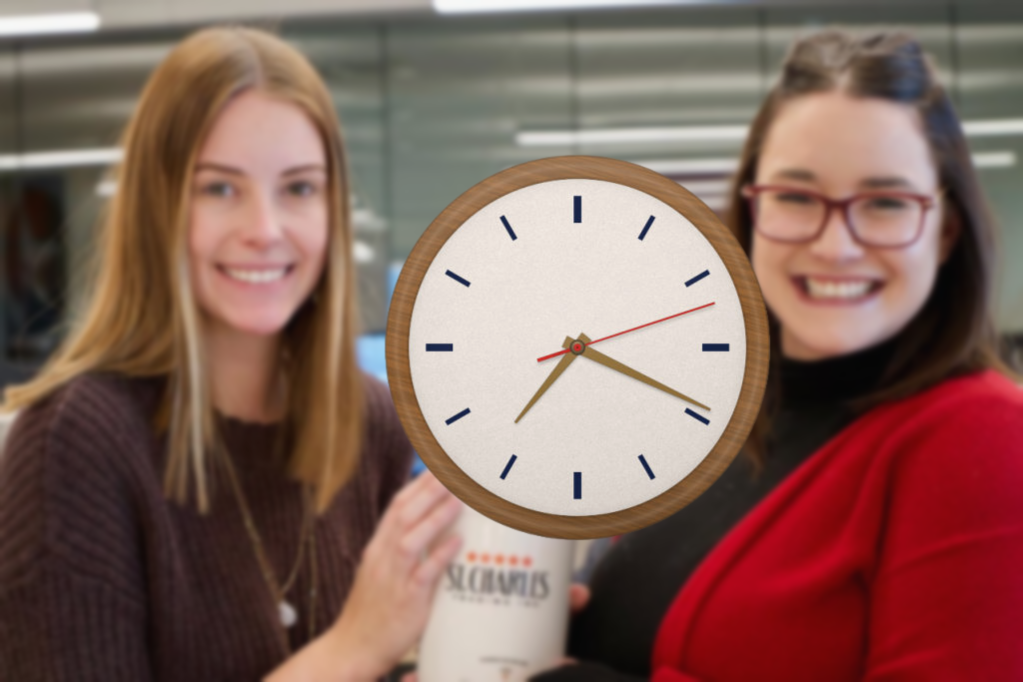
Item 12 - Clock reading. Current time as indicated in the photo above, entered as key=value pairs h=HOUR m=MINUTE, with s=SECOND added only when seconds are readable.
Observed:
h=7 m=19 s=12
